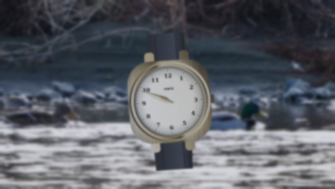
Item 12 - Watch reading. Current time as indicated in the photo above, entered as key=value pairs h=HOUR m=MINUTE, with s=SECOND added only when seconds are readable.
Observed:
h=9 m=49
